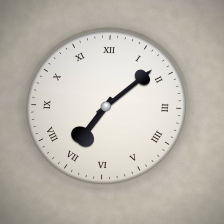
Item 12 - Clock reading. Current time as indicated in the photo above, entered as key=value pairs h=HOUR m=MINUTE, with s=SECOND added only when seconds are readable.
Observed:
h=7 m=8
